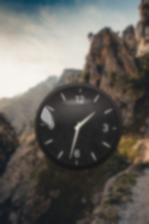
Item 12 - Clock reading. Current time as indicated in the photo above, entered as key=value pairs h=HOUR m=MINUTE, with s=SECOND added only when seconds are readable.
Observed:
h=1 m=32
